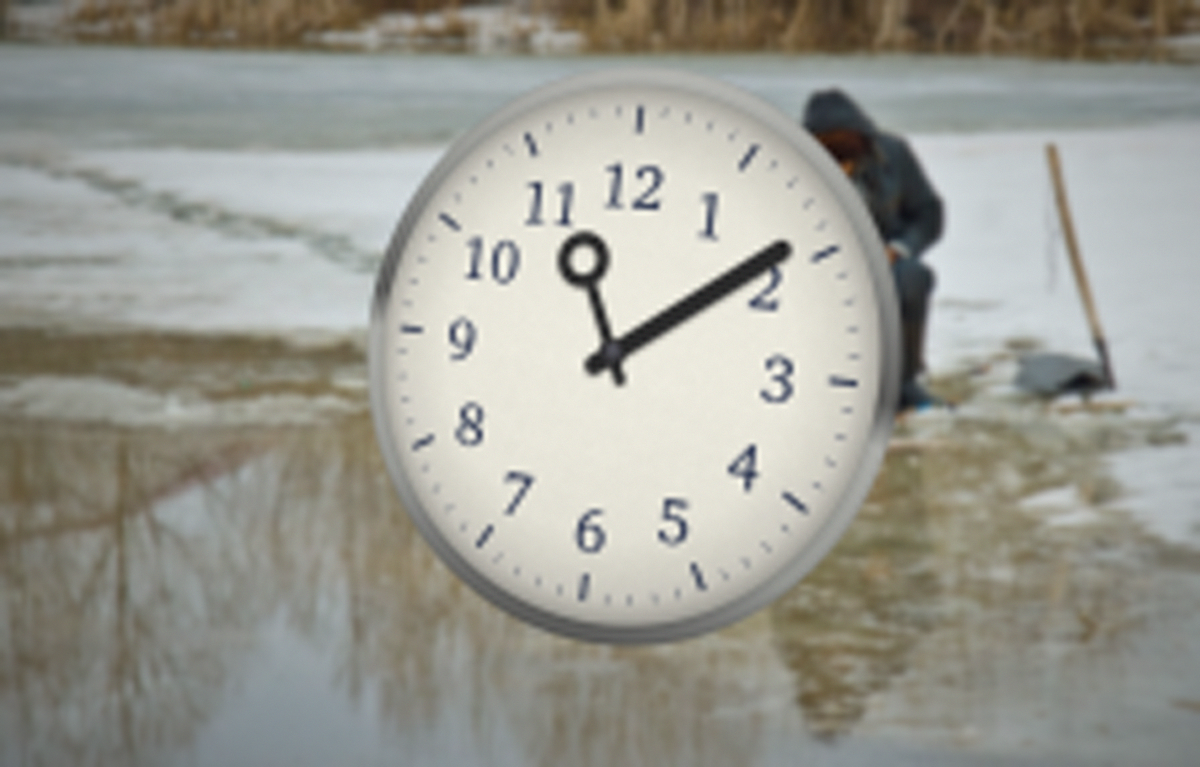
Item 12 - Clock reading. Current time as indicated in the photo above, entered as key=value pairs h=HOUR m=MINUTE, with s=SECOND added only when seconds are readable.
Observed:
h=11 m=9
